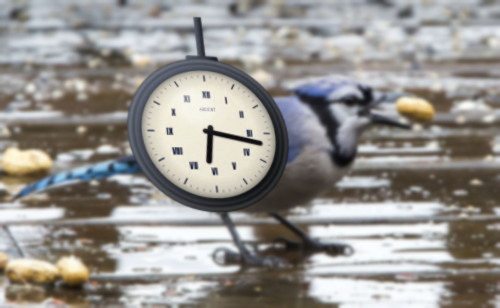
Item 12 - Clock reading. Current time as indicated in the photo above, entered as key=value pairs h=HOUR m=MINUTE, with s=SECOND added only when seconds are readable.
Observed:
h=6 m=17
